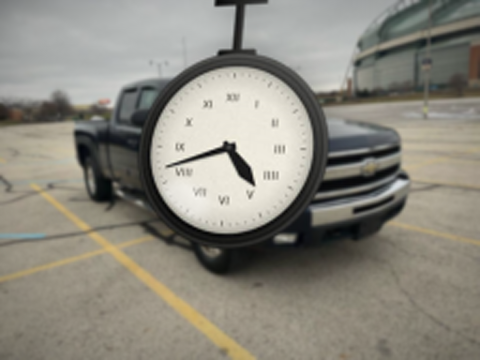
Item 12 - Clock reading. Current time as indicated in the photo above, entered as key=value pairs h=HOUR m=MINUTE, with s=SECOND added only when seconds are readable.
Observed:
h=4 m=42
